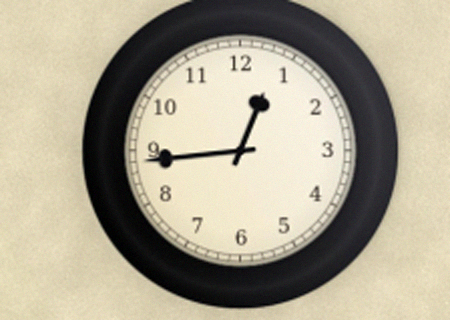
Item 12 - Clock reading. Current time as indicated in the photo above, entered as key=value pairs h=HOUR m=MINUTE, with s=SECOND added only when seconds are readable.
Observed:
h=12 m=44
